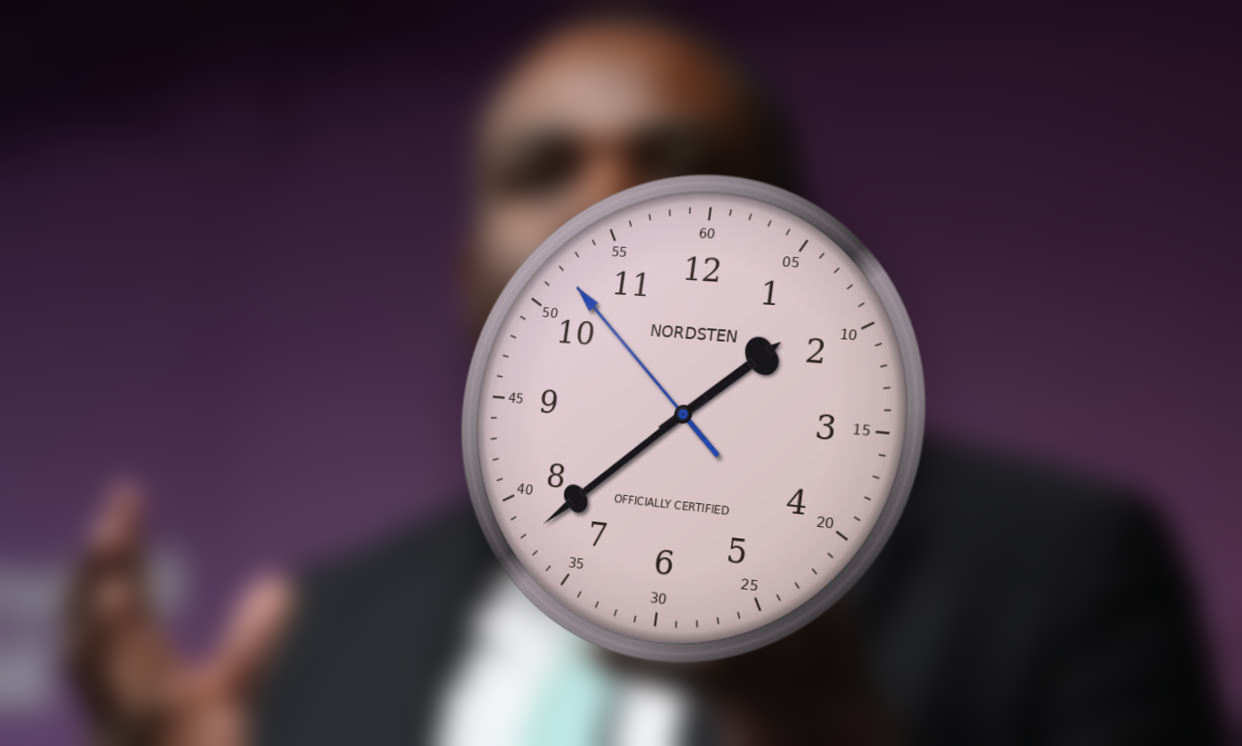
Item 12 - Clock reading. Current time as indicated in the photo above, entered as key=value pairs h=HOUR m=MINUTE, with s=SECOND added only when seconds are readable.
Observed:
h=1 m=37 s=52
